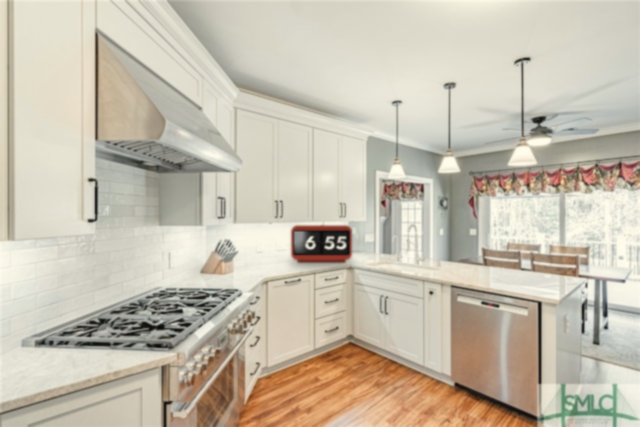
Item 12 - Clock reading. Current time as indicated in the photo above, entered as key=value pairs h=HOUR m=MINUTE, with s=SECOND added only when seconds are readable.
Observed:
h=6 m=55
